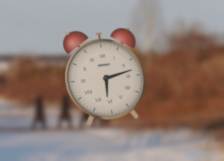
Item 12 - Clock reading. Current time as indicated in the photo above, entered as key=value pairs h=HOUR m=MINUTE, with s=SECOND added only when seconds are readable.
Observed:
h=6 m=13
